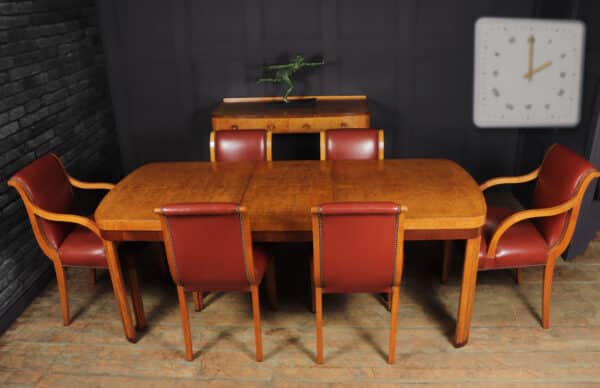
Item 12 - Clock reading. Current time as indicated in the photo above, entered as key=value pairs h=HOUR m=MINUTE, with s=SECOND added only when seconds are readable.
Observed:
h=2 m=0
